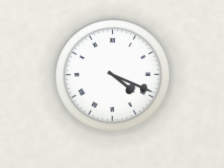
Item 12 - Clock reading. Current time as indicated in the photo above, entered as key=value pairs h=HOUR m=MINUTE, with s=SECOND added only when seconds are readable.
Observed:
h=4 m=19
